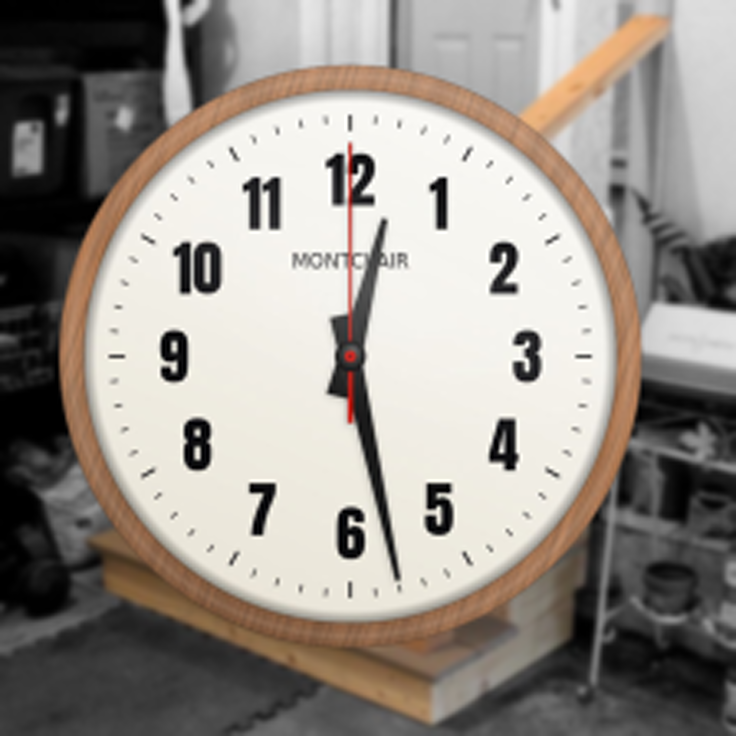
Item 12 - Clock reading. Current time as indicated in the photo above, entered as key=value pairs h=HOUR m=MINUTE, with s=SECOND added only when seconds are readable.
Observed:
h=12 m=28 s=0
